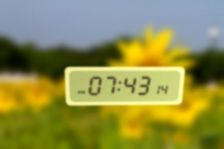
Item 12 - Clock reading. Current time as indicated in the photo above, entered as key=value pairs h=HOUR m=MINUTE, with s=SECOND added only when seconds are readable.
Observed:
h=7 m=43 s=14
